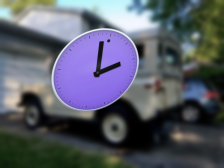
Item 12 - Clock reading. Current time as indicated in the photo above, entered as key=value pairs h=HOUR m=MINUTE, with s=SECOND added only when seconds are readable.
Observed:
h=1 m=58
